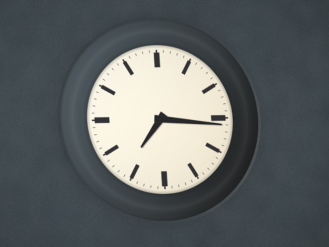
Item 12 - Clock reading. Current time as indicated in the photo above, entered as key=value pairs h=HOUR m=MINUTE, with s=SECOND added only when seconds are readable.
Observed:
h=7 m=16
